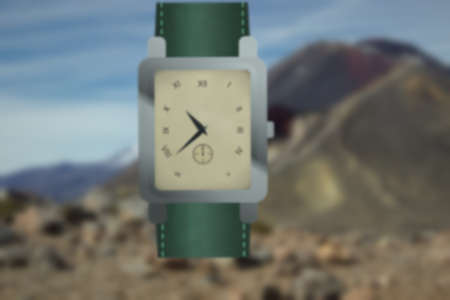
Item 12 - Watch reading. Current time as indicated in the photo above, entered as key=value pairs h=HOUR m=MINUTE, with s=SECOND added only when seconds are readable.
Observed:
h=10 m=38
